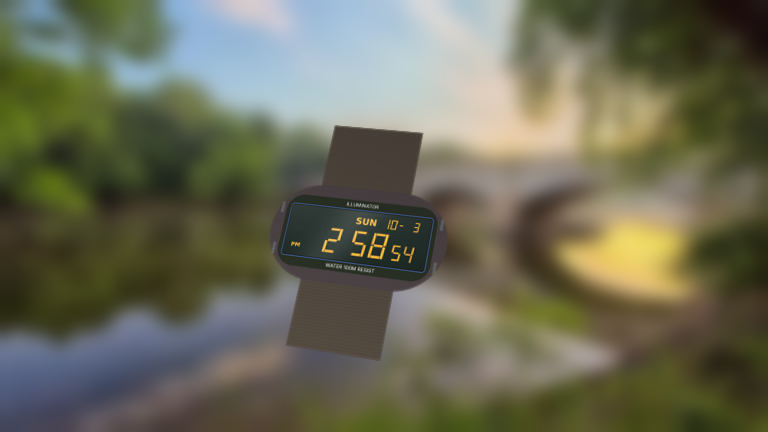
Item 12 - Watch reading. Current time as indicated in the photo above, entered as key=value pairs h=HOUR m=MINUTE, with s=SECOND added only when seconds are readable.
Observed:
h=2 m=58 s=54
